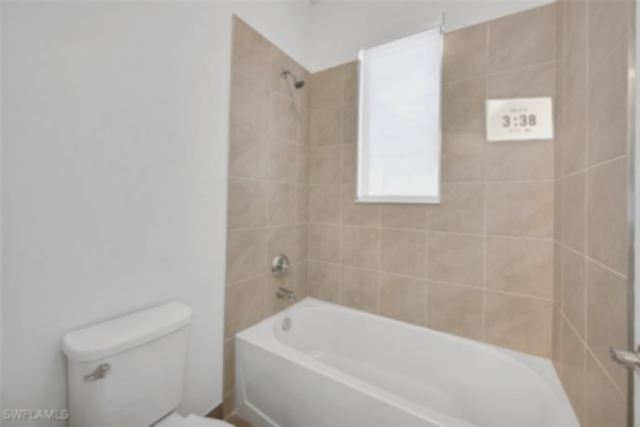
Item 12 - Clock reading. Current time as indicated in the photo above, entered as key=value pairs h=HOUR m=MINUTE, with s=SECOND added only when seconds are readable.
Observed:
h=3 m=38
